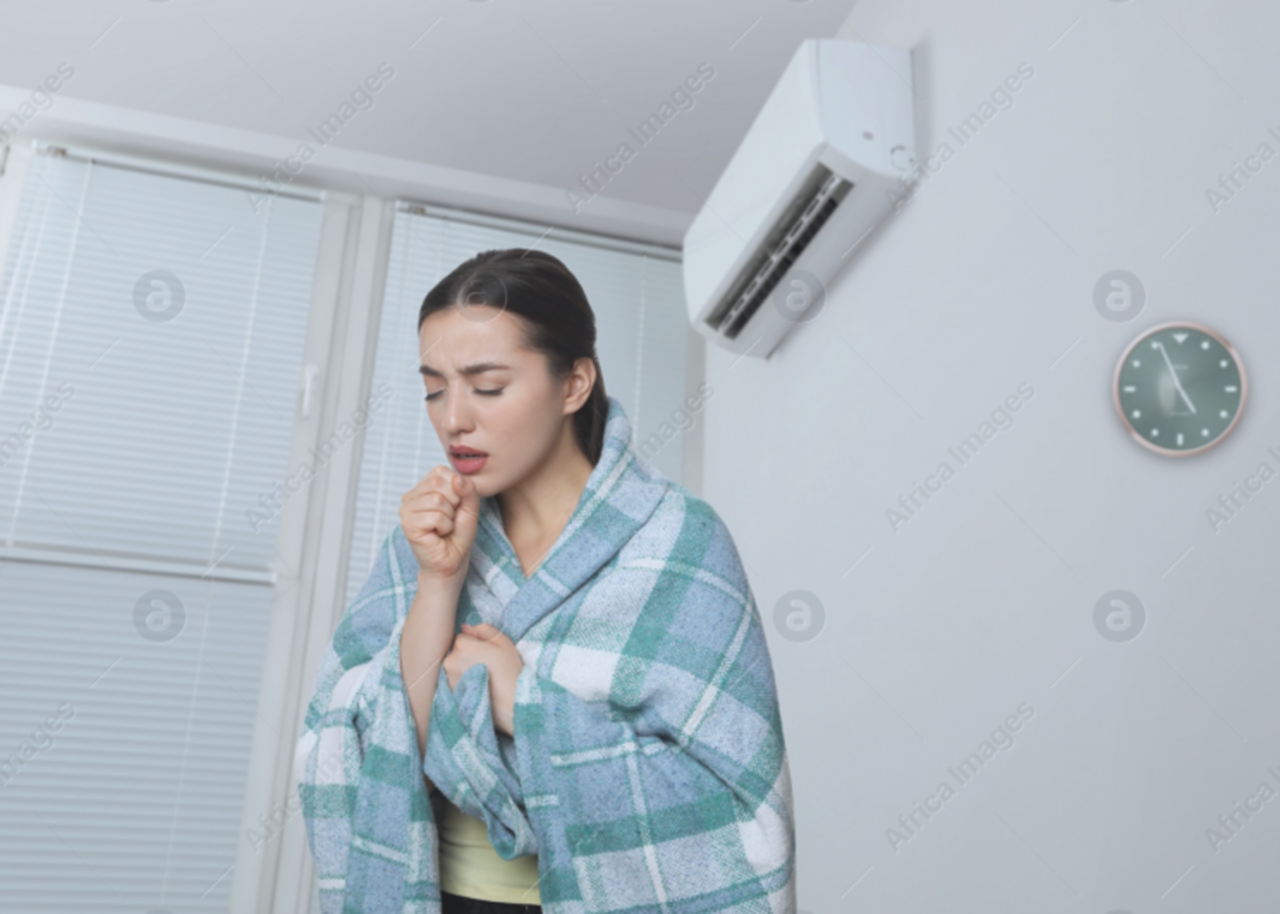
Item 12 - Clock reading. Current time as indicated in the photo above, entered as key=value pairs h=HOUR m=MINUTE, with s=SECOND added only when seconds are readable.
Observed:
h=4 m=56
